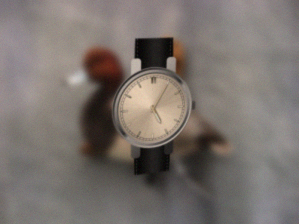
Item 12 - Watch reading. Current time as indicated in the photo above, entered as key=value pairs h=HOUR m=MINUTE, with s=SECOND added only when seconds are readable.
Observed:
h=5 m=5
